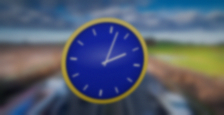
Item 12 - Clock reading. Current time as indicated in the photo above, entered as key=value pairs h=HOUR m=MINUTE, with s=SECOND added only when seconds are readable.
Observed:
h=2 m=2
